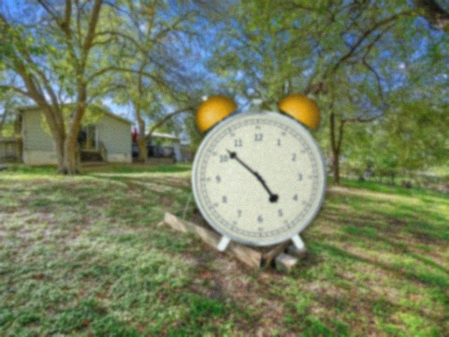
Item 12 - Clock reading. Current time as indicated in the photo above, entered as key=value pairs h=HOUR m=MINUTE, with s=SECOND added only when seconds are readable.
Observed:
h=4 m=52
